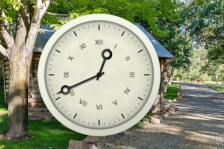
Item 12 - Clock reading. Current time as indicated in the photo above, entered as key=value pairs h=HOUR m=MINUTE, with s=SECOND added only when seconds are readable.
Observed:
h=12 m=41
